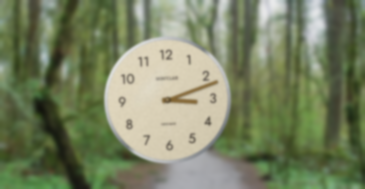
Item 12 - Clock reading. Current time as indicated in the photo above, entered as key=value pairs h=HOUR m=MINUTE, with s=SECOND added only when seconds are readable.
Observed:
h=3 m=12
